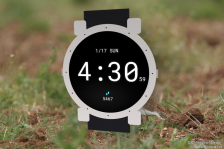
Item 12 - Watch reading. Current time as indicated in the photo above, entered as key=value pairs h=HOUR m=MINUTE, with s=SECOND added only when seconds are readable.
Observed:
h=4 m=30
